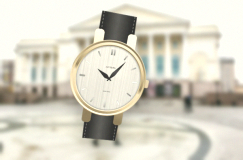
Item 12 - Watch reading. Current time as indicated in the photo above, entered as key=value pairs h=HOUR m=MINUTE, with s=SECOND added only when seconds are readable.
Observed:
h=10 m=6
